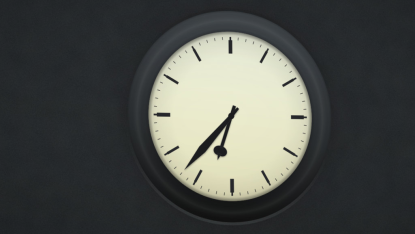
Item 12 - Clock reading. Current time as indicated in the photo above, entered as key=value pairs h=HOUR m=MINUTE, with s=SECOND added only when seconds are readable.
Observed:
h=6 m=37
